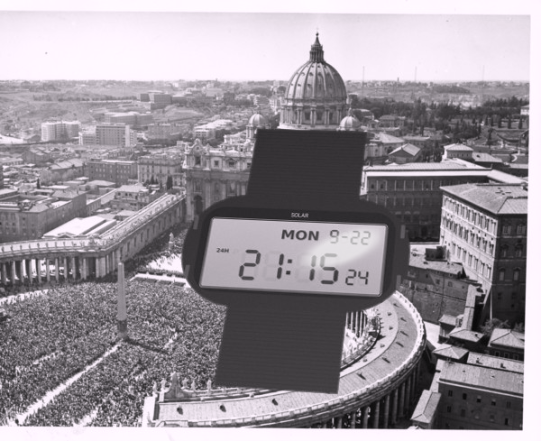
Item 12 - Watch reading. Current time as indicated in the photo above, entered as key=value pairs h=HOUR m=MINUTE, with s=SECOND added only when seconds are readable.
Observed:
h=21 m=15 s=24
